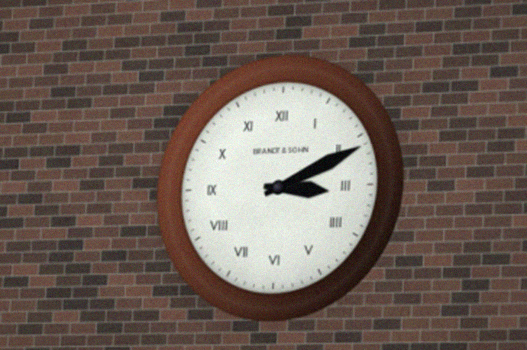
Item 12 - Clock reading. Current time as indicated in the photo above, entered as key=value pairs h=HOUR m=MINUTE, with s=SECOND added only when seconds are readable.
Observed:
h=3 m=11
